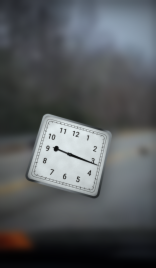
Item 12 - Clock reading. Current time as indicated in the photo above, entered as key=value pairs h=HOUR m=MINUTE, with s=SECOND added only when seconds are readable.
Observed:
h=9 m=16
